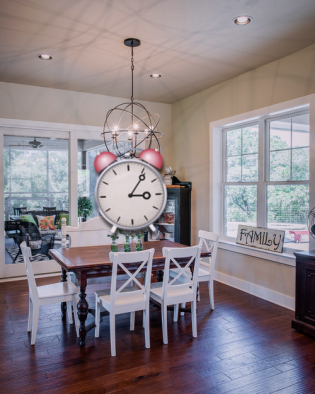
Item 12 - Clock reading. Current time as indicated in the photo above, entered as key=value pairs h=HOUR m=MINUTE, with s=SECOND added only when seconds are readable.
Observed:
h=3 m=6
